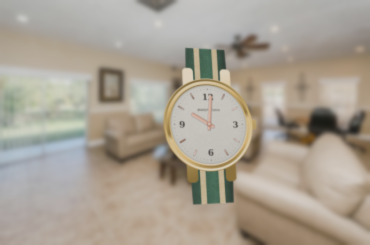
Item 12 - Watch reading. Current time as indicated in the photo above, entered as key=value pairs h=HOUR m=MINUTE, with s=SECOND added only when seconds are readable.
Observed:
h=10 m=1
